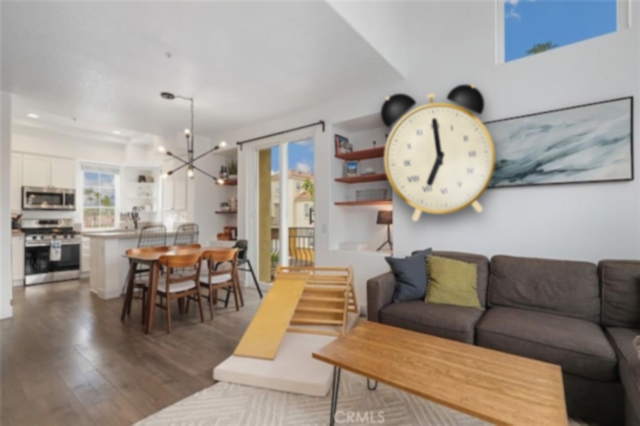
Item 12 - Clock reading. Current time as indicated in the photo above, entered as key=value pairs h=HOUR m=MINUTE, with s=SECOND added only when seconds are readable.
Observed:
h=7 m=0
